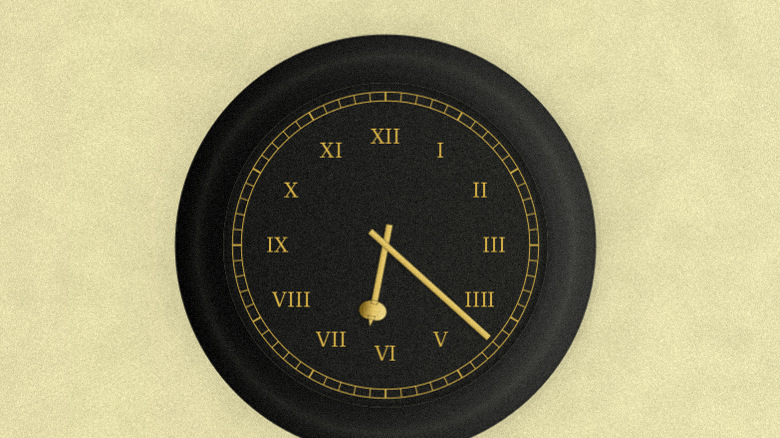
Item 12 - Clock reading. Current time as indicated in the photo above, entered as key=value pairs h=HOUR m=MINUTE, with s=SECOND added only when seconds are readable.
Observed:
h=6 m=22
